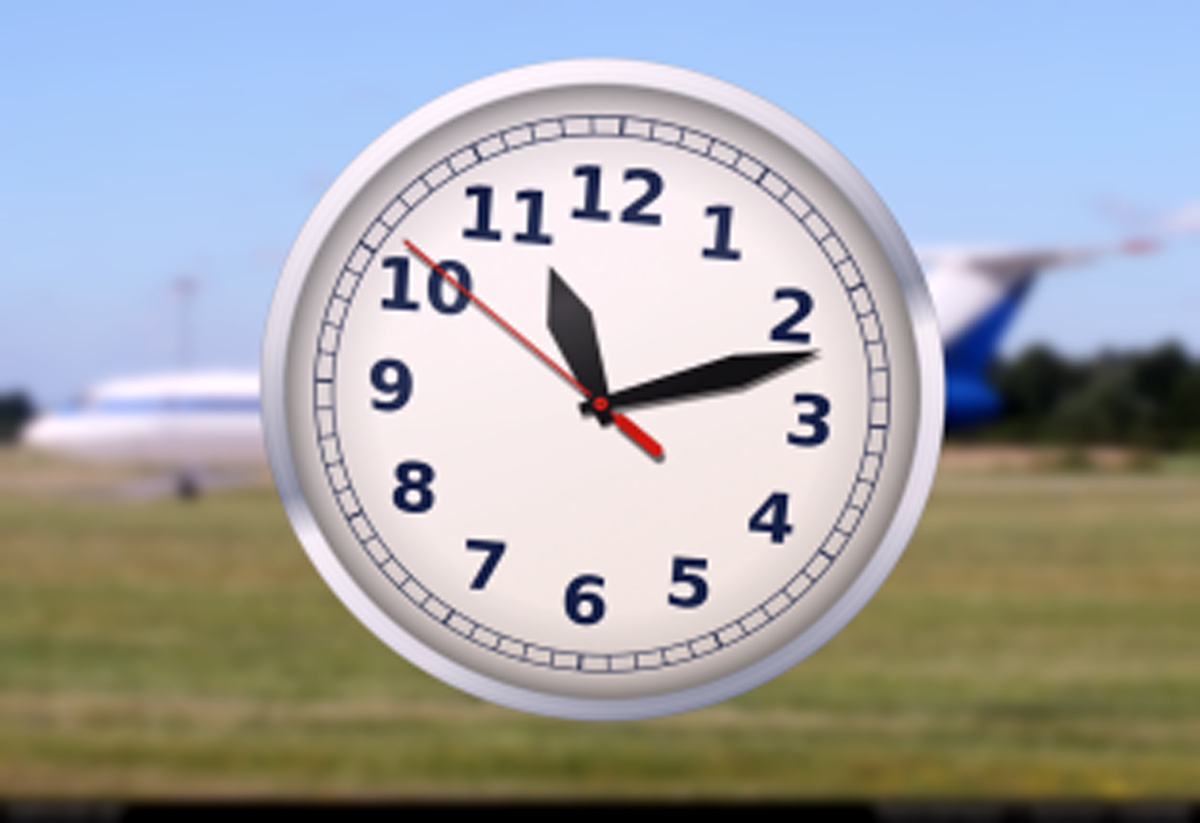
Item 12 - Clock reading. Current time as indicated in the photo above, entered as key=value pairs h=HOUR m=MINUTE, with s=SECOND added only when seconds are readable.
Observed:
h=11 m=11 s=51
